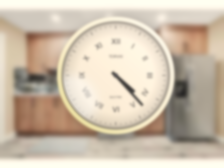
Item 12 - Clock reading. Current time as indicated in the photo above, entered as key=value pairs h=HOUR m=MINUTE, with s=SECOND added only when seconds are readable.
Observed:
h=4 m=23
